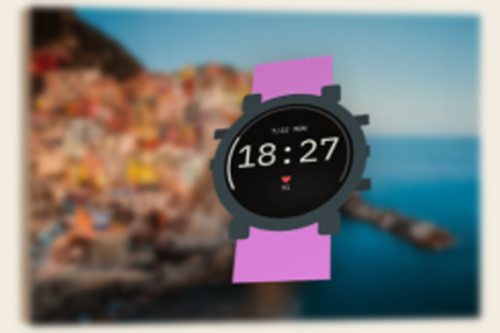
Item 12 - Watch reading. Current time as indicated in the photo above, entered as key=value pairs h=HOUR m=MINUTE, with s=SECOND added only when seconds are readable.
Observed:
h=18 m=27
